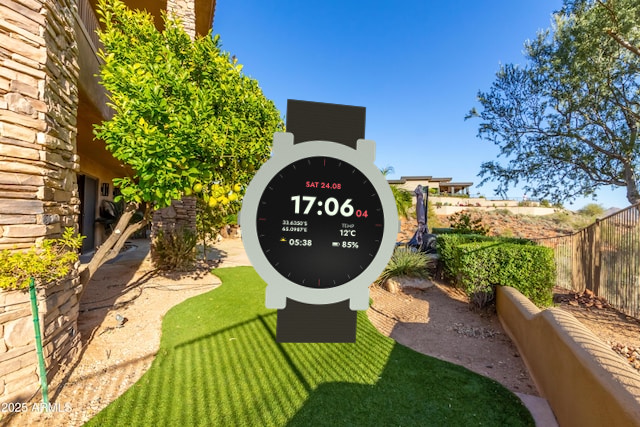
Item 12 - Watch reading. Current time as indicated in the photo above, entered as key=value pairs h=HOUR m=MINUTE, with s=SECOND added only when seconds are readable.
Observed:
h=17 m=6 s=4
